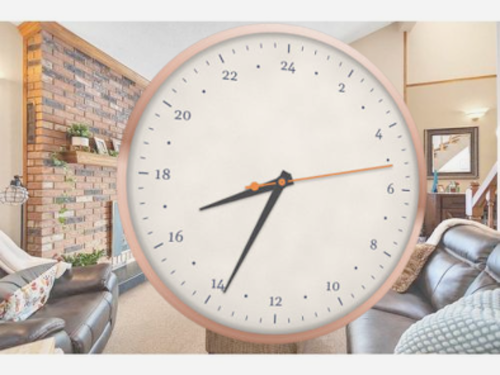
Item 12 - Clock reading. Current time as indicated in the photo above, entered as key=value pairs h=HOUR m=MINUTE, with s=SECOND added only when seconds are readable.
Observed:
h=16 m=34 s=13
